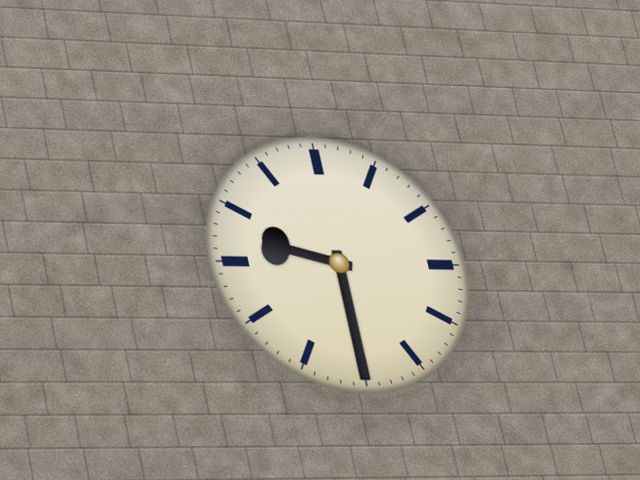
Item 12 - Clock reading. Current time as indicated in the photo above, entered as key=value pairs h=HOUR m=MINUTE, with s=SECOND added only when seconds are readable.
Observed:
h=9 m=30
